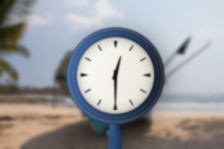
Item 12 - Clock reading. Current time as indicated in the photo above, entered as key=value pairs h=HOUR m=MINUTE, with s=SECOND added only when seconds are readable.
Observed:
h=12 m=30
